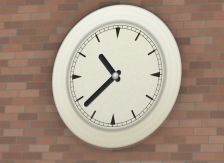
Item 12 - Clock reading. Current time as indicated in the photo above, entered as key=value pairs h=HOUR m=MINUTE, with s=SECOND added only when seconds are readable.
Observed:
h=10 m=38
